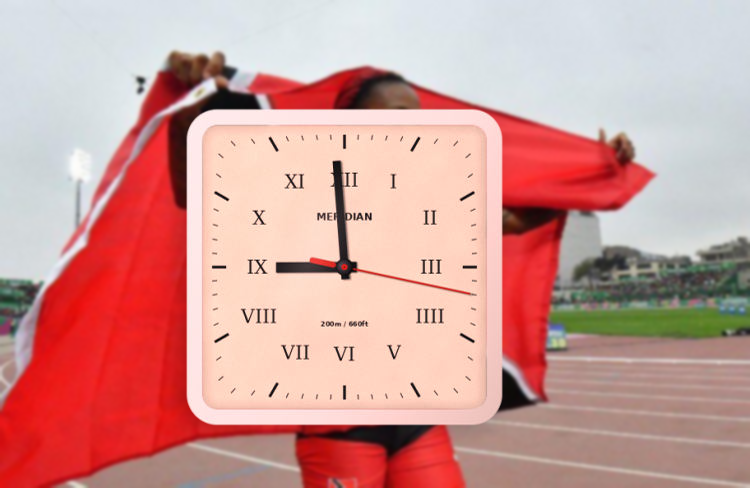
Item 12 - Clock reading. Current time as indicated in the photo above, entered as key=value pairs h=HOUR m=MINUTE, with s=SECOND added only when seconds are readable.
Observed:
h=8 m=59 s=17
